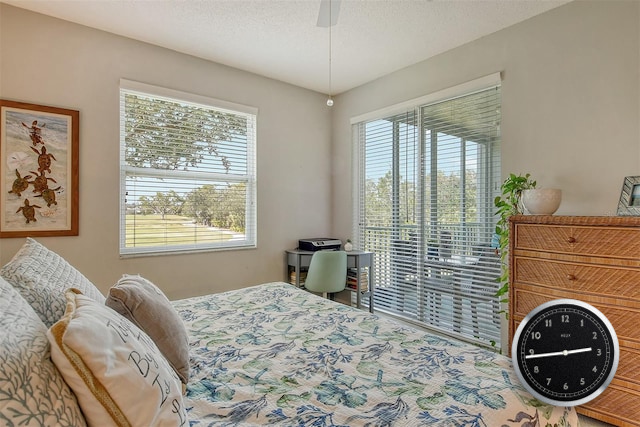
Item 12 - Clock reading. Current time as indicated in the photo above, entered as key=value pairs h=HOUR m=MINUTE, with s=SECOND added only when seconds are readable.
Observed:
h=2 m=44
